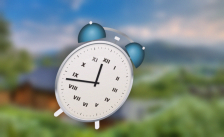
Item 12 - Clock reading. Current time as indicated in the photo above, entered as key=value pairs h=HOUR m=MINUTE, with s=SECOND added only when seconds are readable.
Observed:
h=11 m=43
